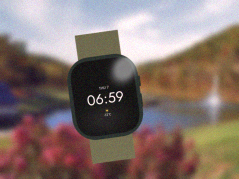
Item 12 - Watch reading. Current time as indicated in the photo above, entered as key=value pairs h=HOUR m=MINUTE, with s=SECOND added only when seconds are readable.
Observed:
h=6 m=59
